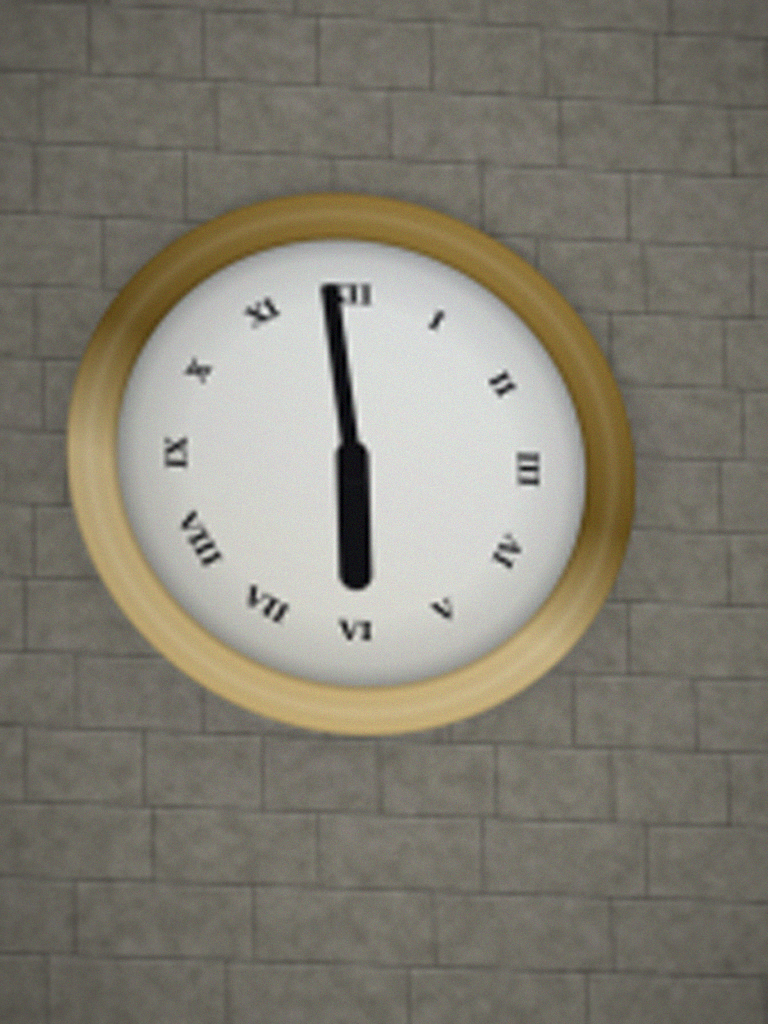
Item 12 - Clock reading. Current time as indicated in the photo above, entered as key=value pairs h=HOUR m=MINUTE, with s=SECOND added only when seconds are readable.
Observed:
h=5 m=59
